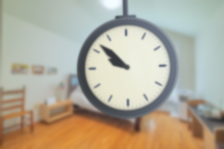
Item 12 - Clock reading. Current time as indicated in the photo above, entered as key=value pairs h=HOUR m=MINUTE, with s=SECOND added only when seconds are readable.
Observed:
h=9 m=52
